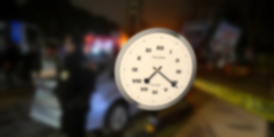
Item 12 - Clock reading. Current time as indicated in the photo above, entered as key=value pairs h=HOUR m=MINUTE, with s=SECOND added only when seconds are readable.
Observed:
h=7 m=21
